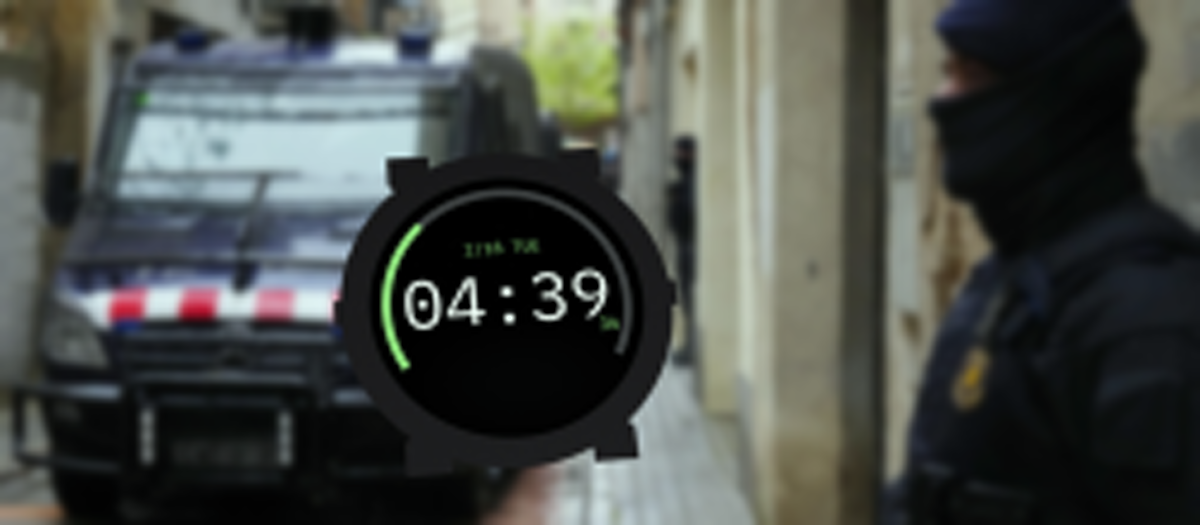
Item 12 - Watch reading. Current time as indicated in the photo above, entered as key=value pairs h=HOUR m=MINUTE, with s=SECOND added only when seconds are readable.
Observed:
h=4 m=39
